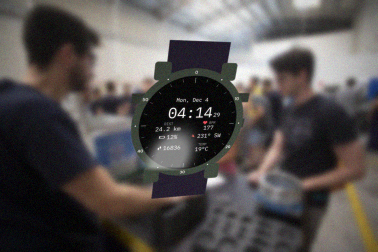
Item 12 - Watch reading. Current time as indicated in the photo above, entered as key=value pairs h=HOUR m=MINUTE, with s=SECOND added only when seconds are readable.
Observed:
h=4 m=14
